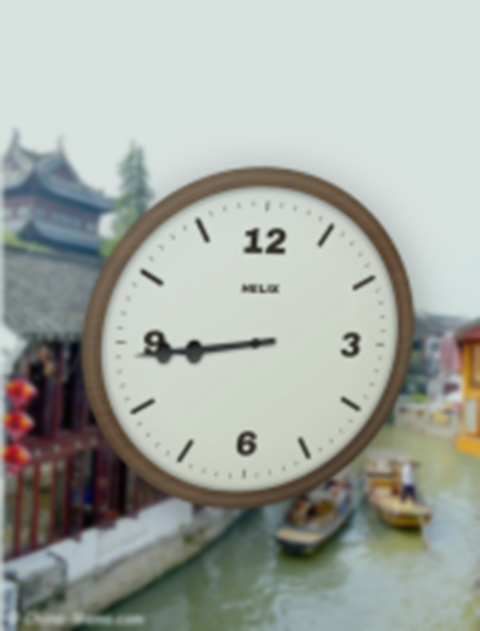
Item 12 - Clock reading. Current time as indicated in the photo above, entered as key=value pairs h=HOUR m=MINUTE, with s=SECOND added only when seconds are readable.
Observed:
h=8 m=44
